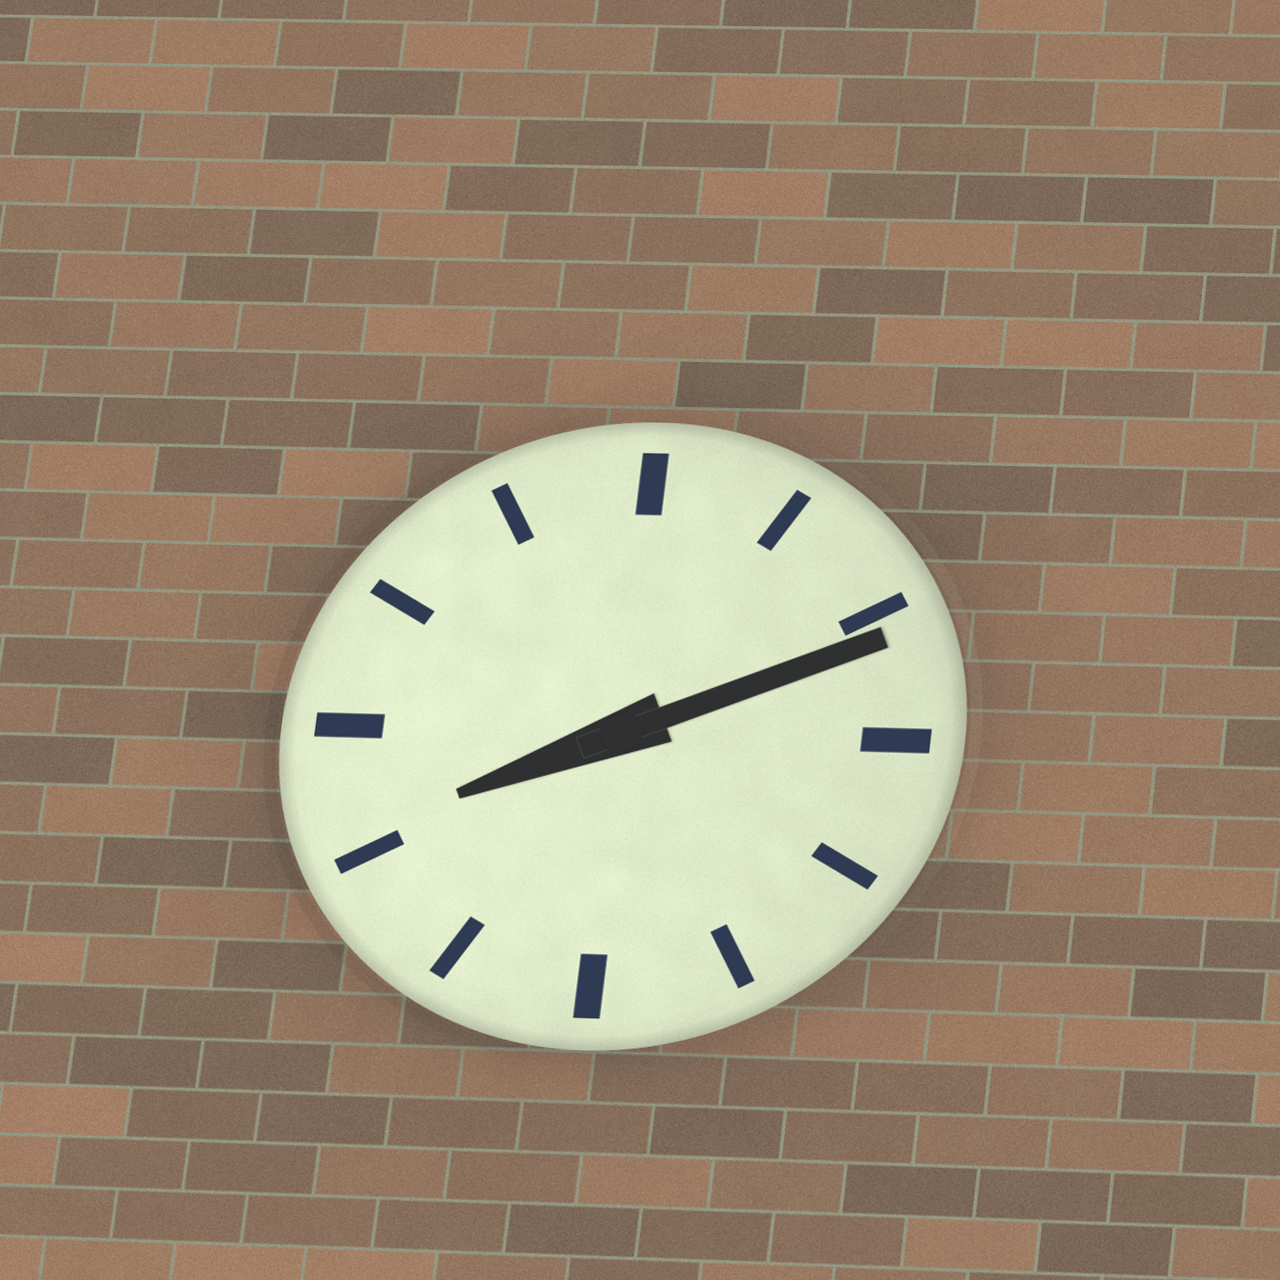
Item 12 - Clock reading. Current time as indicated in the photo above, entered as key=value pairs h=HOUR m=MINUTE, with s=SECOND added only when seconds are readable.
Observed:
h=8 m=11
